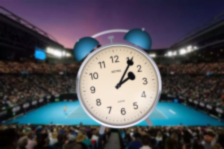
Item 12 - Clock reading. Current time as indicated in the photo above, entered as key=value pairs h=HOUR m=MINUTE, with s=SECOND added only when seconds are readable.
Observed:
h=2 m=6
